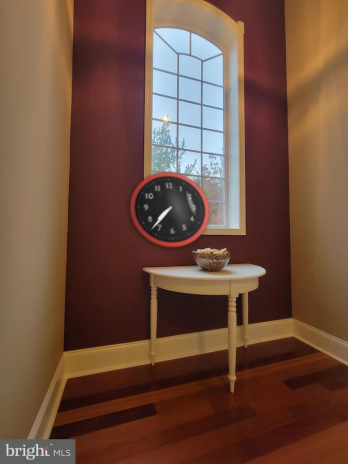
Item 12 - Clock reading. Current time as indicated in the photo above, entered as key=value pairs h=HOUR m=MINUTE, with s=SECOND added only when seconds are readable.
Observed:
h=7 m=37
